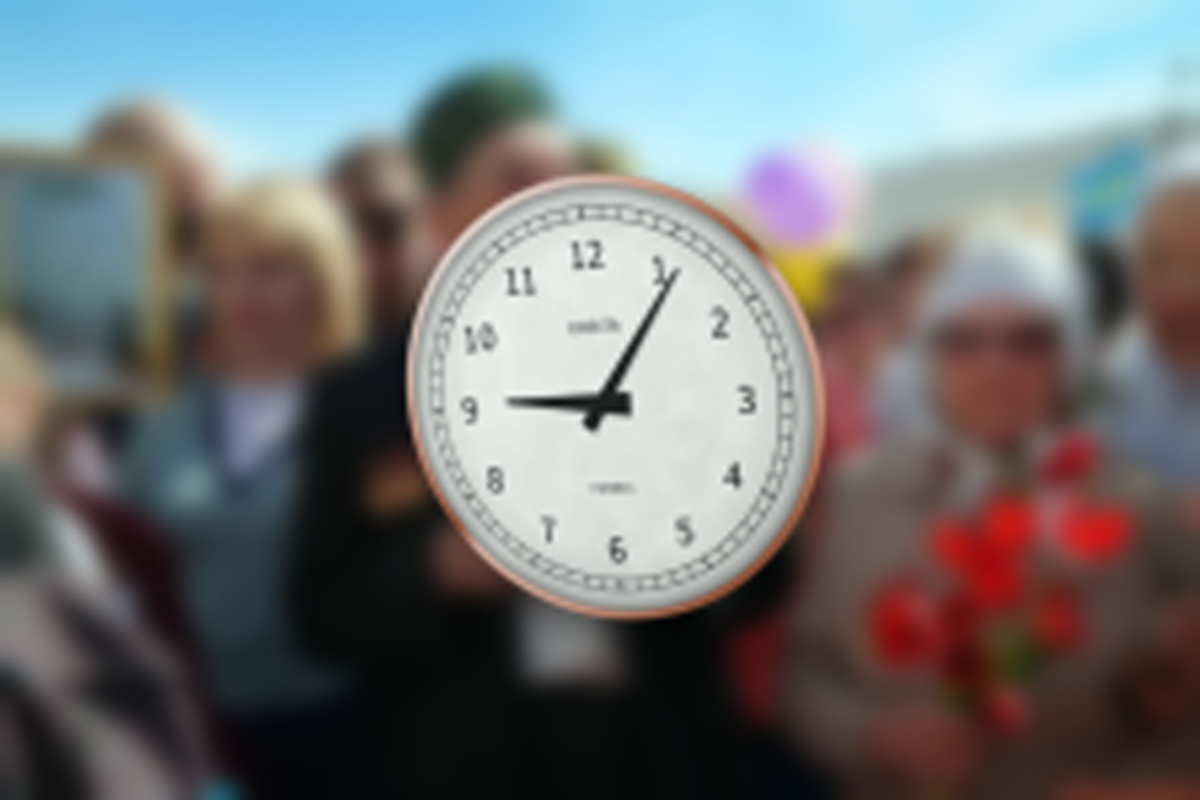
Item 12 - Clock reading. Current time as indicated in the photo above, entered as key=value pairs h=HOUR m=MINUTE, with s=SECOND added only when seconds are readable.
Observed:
h=9 m=6
